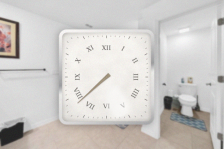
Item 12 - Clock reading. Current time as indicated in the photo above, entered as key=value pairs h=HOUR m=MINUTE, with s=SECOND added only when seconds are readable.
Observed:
h=7 m=38
